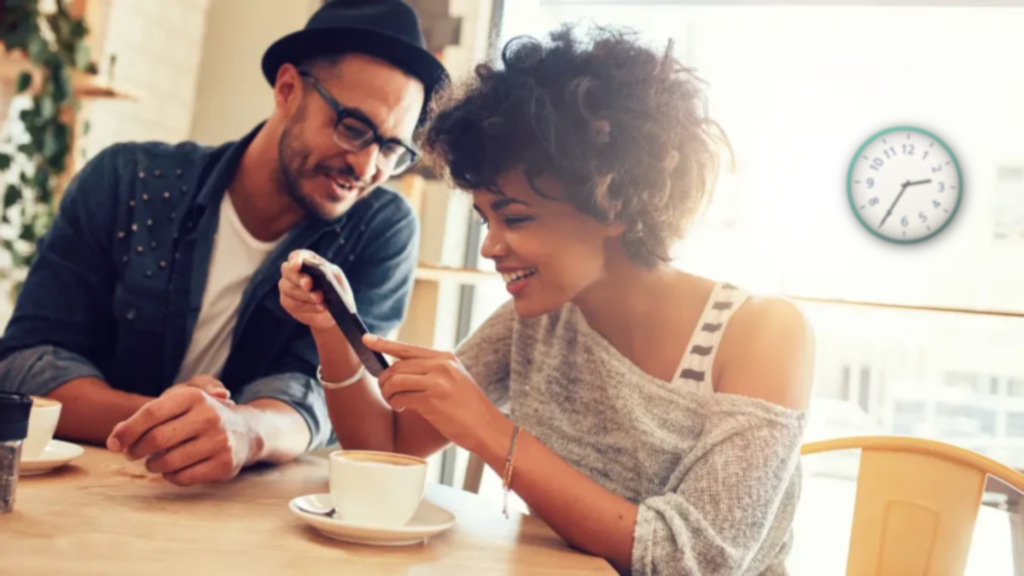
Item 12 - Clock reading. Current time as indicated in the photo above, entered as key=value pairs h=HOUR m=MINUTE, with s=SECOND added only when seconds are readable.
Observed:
h=2 m=35
